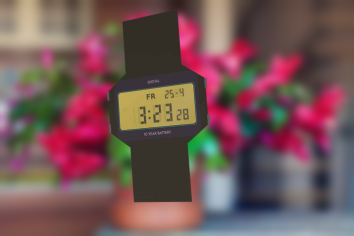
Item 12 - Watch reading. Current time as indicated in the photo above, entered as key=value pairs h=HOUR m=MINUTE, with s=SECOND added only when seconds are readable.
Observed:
h=3 m=23 s=28
